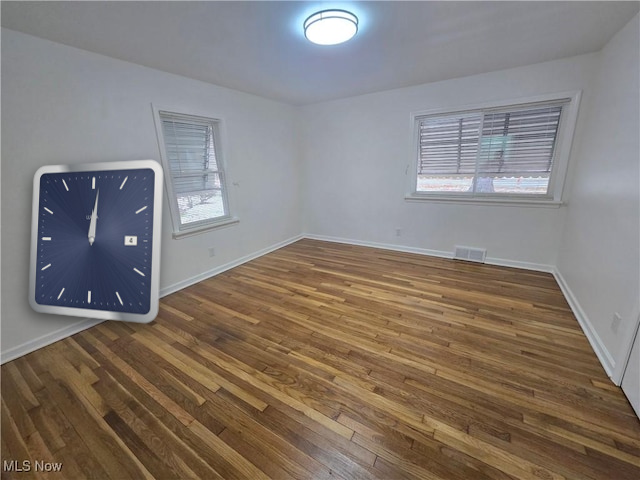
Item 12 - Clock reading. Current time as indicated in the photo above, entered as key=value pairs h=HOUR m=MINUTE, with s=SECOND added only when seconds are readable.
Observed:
h=12 m=1
